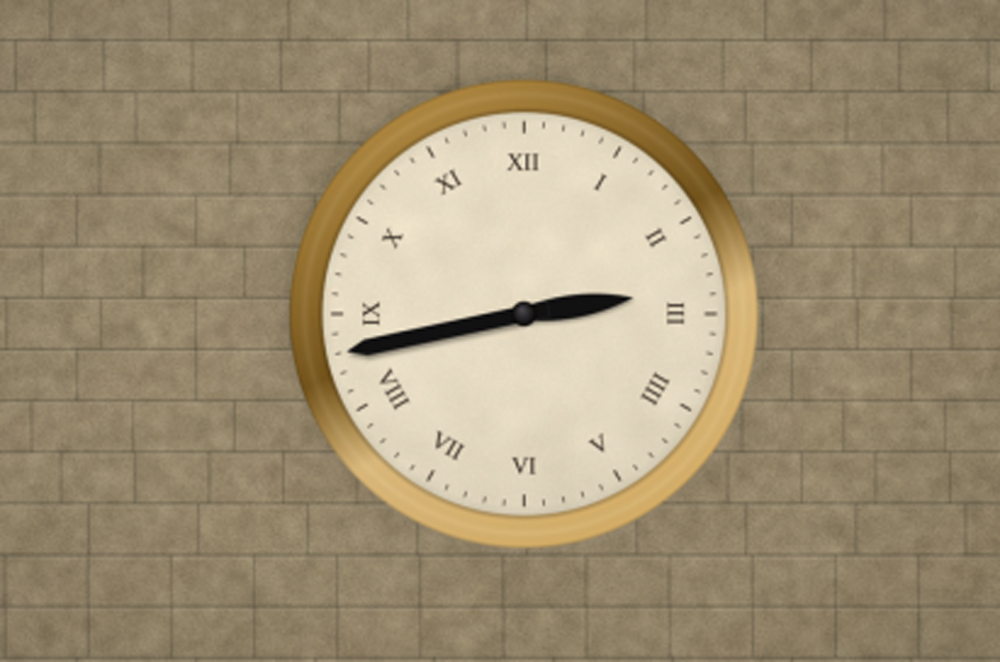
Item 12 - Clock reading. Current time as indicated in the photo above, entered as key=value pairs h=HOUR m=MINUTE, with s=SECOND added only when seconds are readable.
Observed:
h=2 m=43
